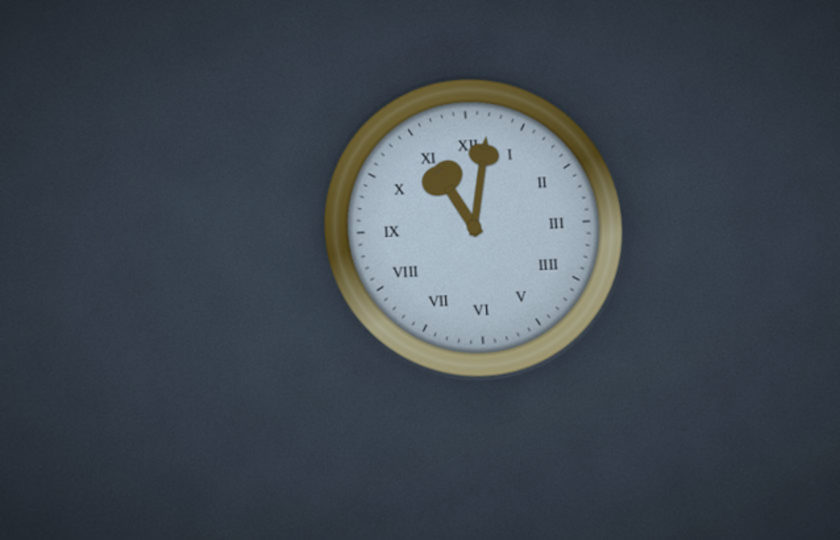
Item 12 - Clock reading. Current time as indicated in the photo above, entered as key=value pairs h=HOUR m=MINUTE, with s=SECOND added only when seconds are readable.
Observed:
h=11 m=2
